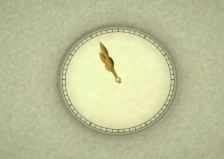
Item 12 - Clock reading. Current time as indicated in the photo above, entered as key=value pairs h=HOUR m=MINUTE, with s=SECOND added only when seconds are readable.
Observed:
h=10 m=56
